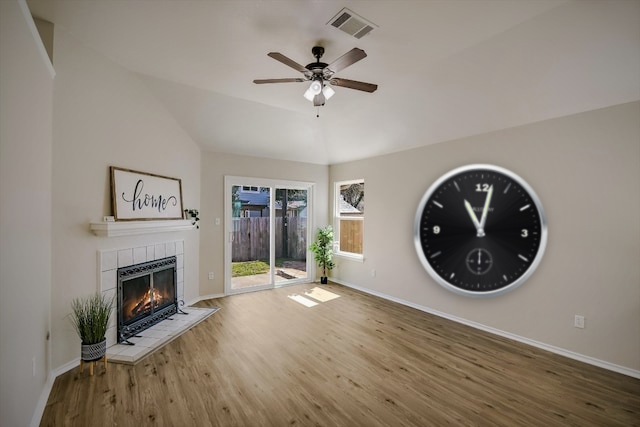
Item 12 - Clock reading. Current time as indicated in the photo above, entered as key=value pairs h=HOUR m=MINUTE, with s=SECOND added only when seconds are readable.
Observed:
h=11 m=2
